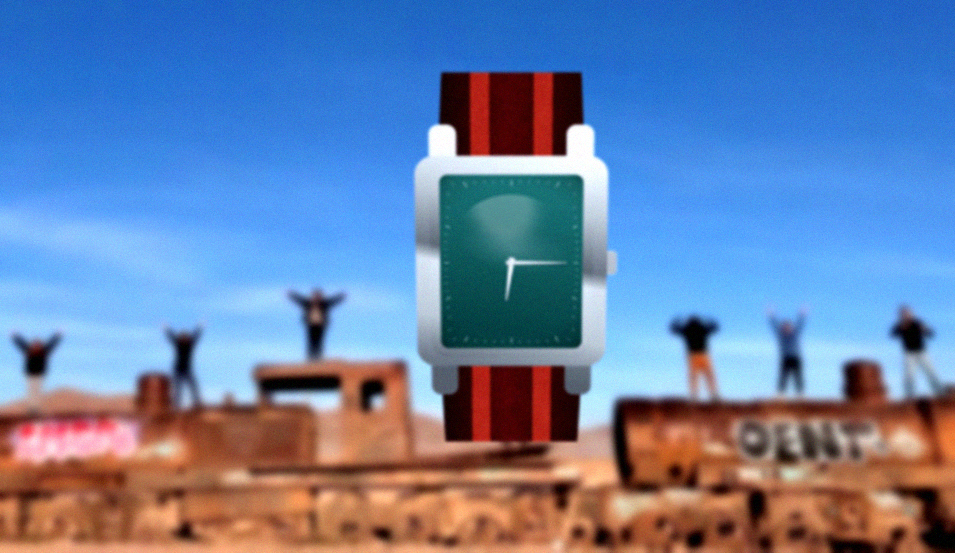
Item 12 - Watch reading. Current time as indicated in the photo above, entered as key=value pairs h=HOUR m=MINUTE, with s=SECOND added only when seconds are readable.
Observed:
h=6 m=15
